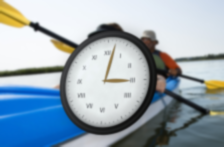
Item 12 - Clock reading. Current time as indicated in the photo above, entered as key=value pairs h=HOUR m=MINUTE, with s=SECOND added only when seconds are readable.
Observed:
h=3 m=2
